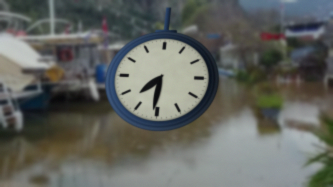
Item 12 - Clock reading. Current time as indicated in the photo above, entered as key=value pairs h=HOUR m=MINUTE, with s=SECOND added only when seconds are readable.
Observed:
h=7 m=31
